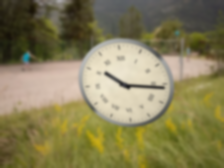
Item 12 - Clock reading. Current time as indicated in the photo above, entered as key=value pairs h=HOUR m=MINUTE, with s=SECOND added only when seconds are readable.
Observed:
h=10 m=16
